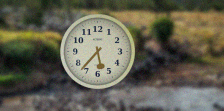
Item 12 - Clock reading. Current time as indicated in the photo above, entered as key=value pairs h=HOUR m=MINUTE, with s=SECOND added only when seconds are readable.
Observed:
h=5 m=37
